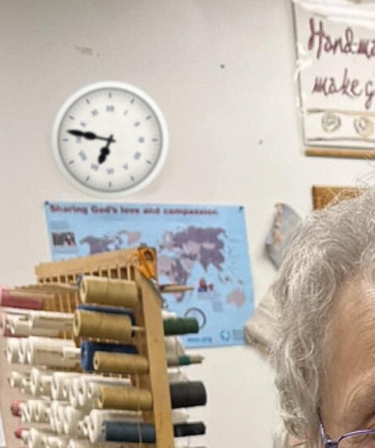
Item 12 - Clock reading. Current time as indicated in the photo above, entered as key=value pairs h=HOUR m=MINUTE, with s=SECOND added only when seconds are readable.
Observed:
h=6 m=47
